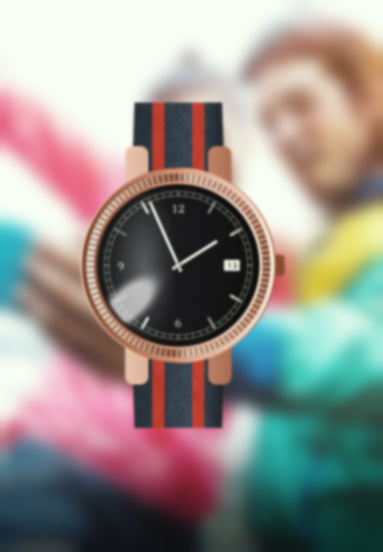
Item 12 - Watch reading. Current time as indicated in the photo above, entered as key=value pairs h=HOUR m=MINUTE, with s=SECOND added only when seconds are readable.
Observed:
h=1 m=56
